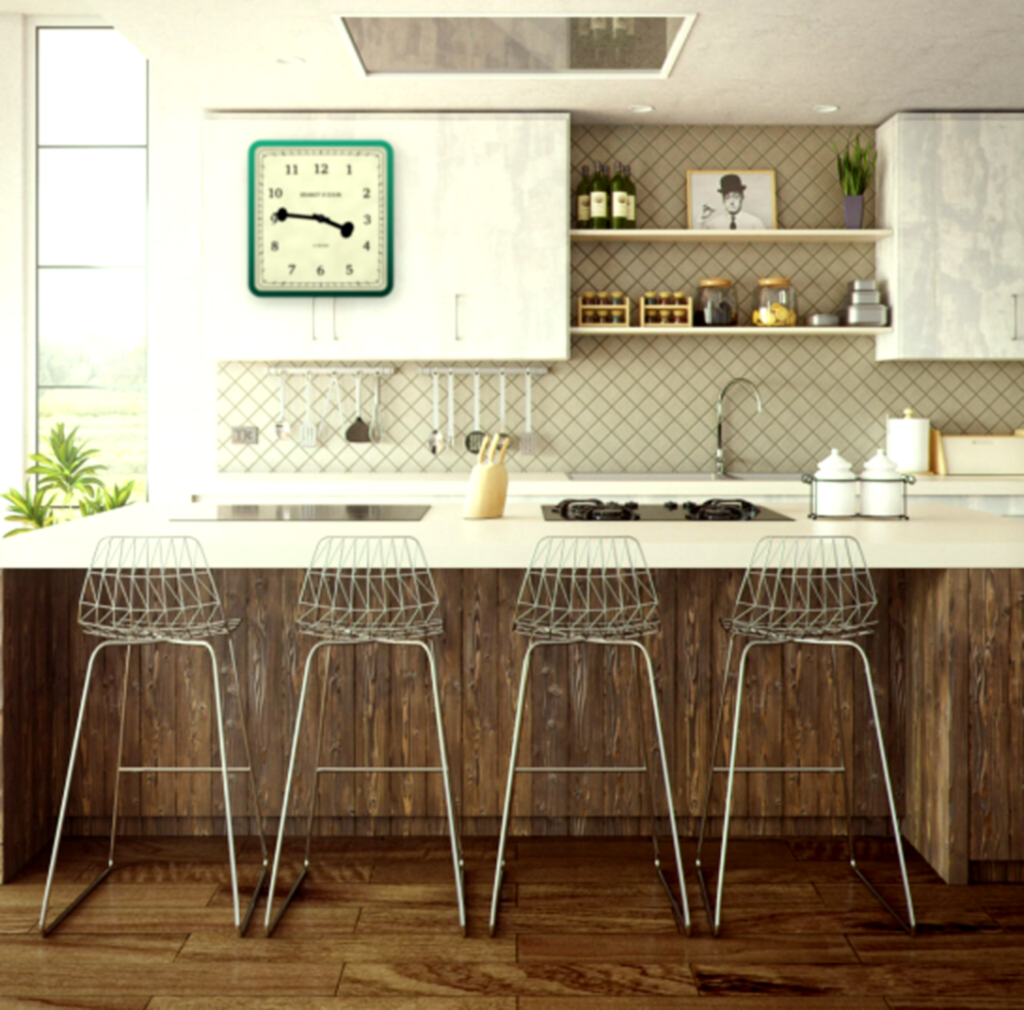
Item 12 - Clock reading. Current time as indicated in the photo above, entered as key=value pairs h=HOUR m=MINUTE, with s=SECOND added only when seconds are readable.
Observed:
h=3 m=46
